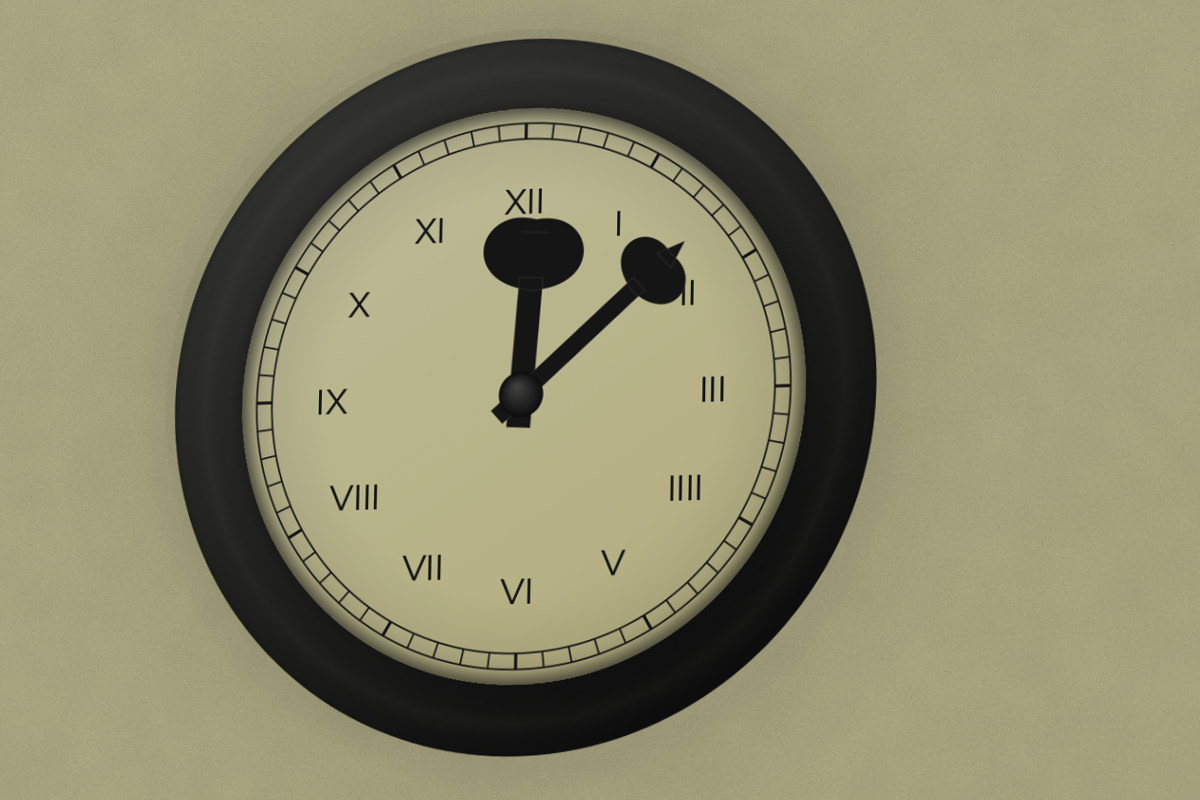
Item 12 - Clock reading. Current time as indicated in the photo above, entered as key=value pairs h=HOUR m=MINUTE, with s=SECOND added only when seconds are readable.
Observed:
h=12 m=8
